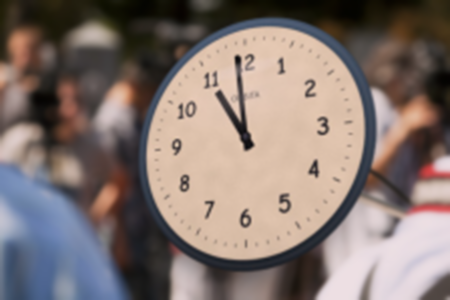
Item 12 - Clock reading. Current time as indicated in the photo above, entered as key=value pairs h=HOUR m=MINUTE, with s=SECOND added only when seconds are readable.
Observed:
h=10 m=59
